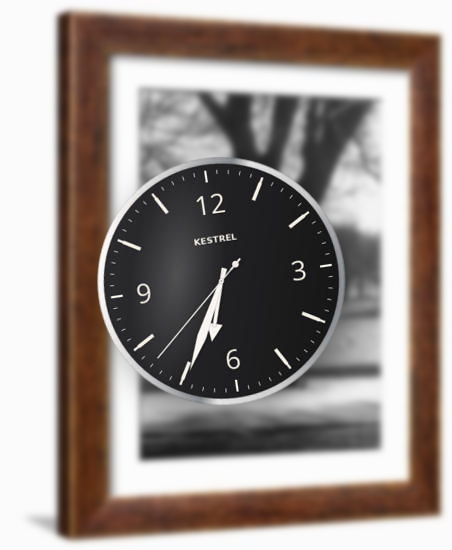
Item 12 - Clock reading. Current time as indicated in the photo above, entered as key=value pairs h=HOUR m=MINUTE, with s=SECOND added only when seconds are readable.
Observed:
h=6 m=34 s=38
